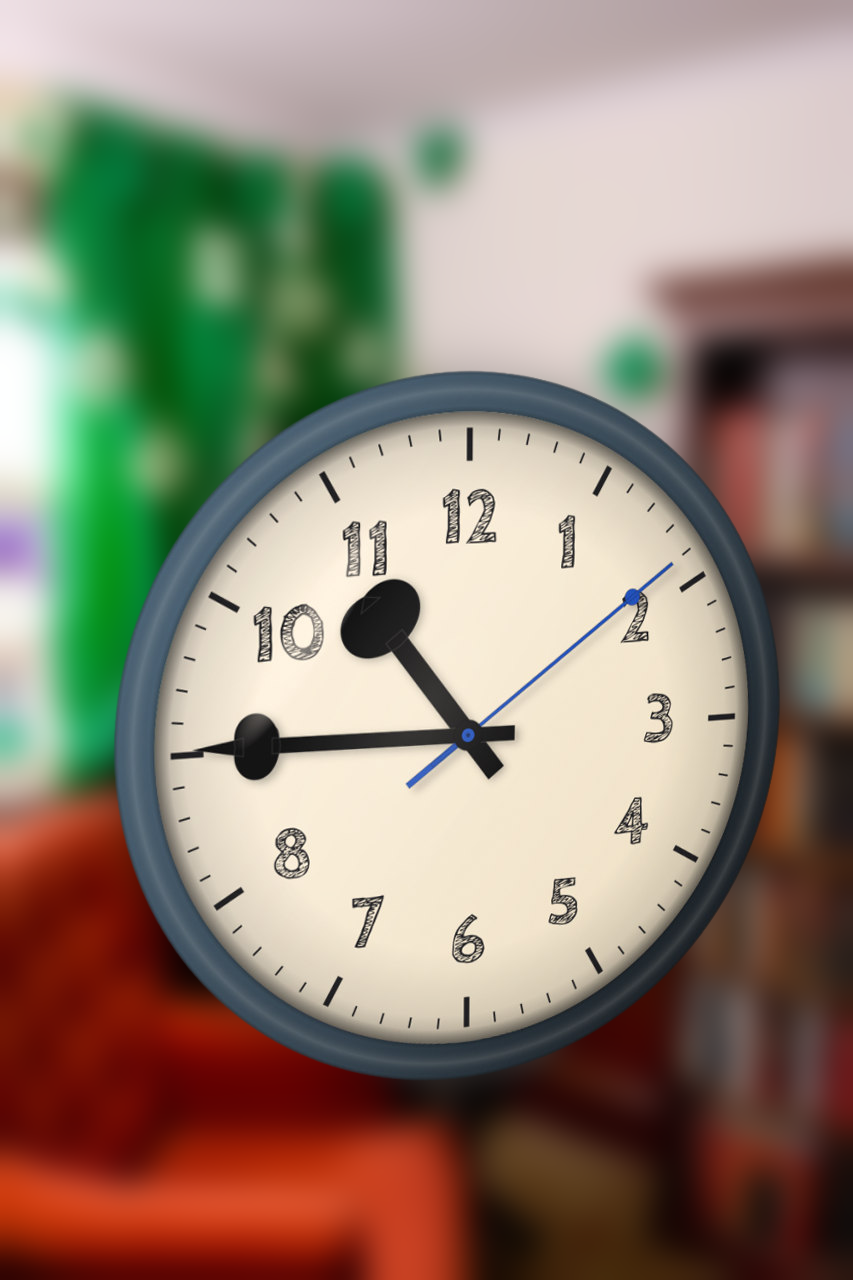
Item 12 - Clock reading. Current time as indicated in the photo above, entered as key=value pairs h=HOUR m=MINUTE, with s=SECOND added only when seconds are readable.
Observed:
h=10 m=45 s=9
